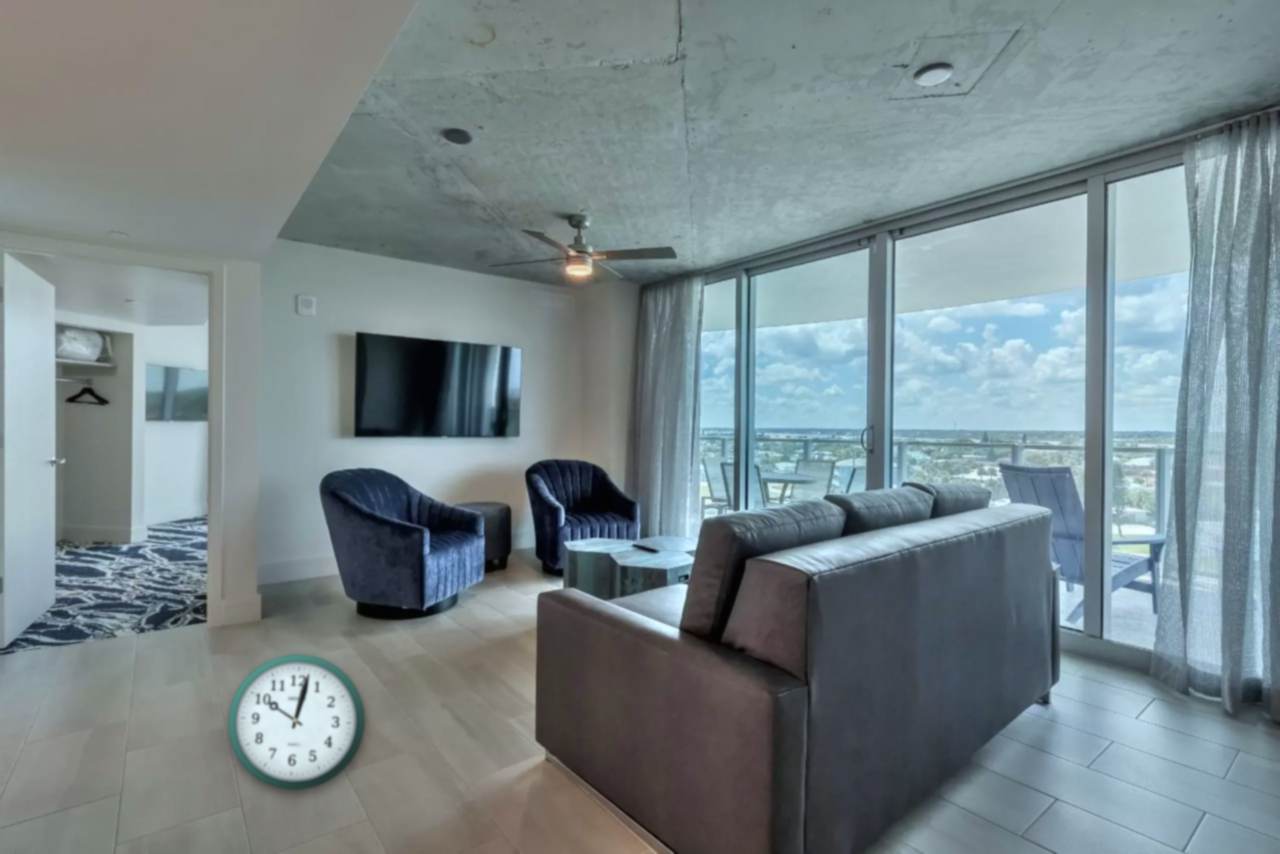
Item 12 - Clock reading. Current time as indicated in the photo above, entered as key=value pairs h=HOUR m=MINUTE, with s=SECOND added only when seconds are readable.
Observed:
h=10 m=2
